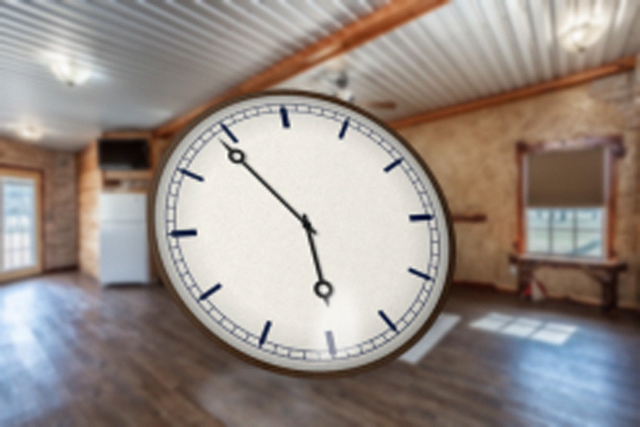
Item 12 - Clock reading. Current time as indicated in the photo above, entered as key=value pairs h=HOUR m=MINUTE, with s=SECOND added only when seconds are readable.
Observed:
h=5 m=54
